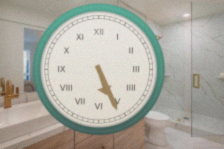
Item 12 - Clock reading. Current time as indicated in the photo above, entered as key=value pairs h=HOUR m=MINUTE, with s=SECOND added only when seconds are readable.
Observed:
h=5 m=26
